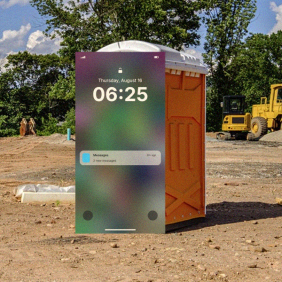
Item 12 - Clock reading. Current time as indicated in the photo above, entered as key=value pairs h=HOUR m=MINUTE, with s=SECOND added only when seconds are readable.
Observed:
h=6 m=25
